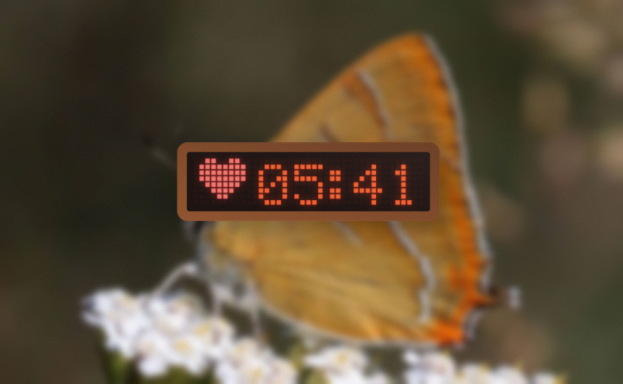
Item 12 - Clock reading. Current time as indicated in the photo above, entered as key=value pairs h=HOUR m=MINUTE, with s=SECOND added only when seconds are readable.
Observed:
h=5 m=41
